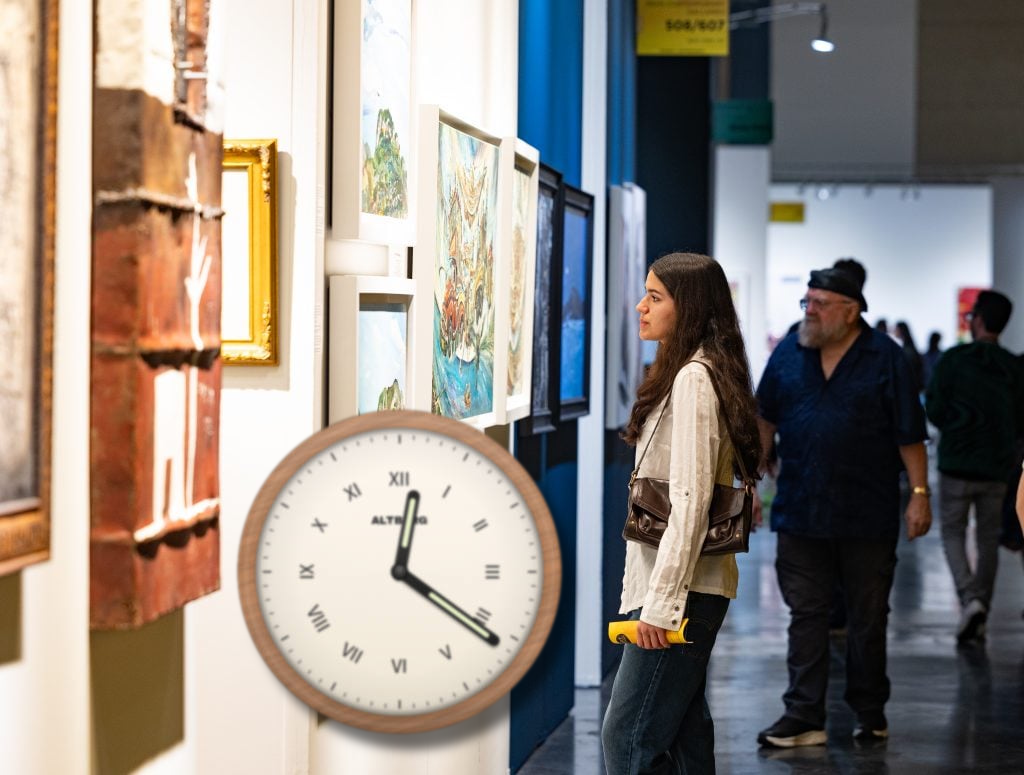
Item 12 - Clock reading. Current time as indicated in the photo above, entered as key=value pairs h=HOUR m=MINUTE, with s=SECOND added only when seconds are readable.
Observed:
h=12 m=21
